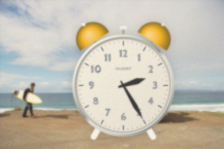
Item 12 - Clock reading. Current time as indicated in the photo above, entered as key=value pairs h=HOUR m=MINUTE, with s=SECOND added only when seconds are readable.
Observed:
h=2 m=25
